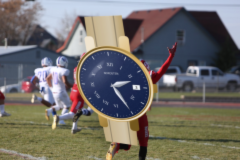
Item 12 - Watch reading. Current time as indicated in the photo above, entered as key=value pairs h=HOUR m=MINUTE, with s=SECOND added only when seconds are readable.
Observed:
h=2 m=25
